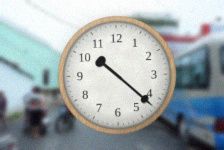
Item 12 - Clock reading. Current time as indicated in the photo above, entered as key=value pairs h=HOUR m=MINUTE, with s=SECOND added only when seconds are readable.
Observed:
h=10 m=22
